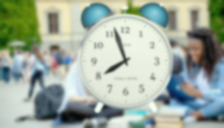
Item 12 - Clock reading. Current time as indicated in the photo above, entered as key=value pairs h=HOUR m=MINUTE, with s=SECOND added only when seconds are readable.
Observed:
h=7 m=57
